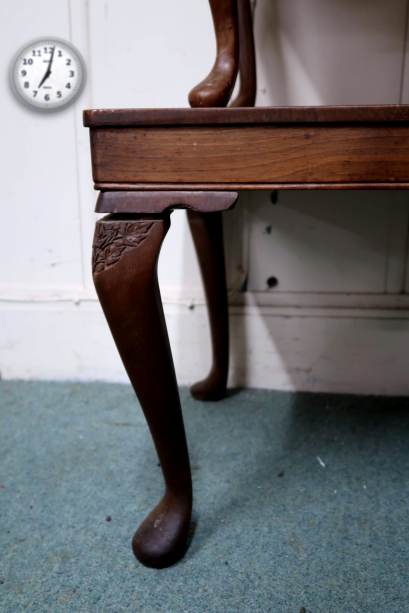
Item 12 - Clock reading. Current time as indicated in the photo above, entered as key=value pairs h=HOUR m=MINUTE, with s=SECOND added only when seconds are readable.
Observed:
h=7 m=2
